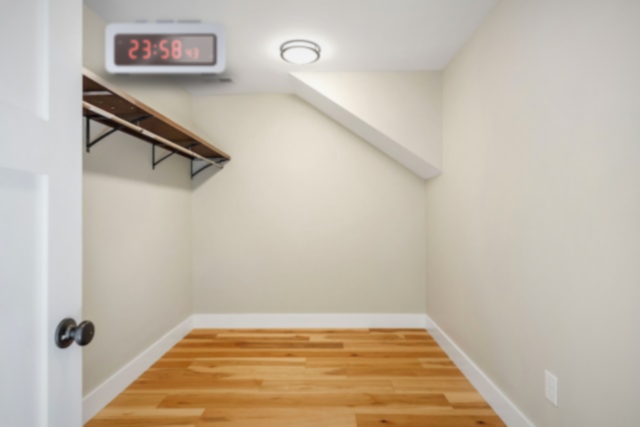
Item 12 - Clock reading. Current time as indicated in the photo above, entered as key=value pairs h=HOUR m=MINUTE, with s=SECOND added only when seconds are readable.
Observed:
h=23 m=58
